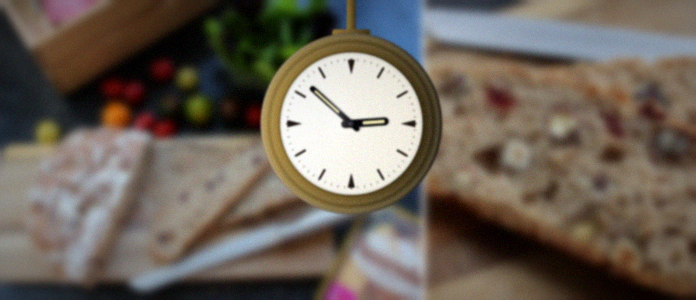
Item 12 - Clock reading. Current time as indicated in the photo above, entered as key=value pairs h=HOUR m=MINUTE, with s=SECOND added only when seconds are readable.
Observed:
h=2 m=52
